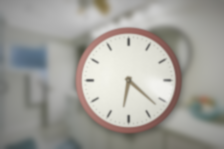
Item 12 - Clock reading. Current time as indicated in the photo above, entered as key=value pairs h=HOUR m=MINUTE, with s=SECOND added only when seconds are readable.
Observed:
h=6 m=22
